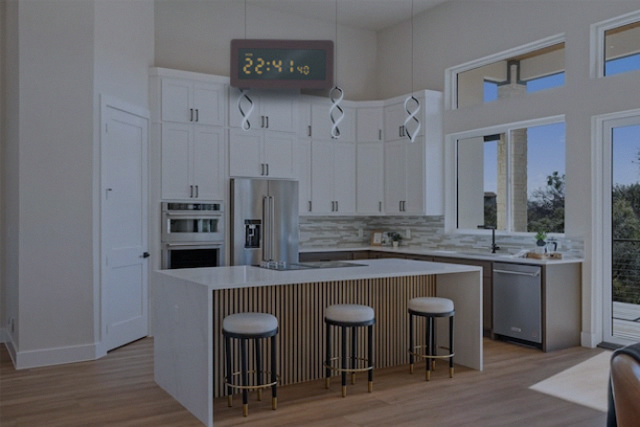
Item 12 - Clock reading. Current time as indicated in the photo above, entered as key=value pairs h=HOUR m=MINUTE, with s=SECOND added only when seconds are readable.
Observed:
h=22 m=41 s=40
